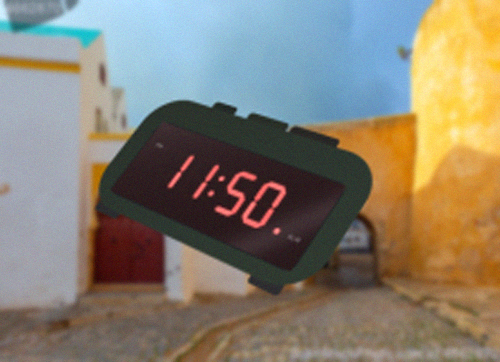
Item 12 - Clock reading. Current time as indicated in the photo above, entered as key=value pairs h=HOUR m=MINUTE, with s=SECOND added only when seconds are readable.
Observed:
h=11 m=50
